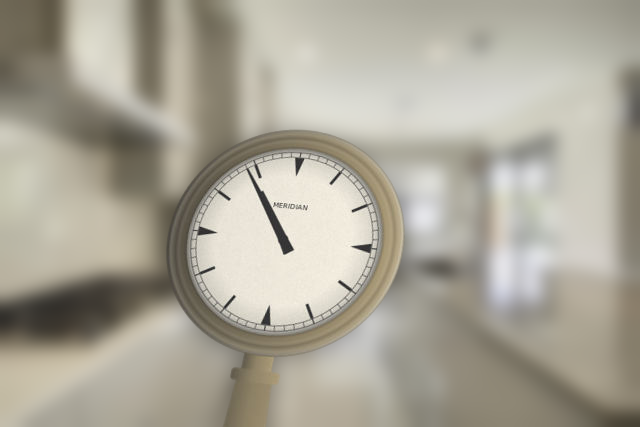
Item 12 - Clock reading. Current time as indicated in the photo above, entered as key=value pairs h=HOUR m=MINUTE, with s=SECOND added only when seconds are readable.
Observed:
h=10 m=54
